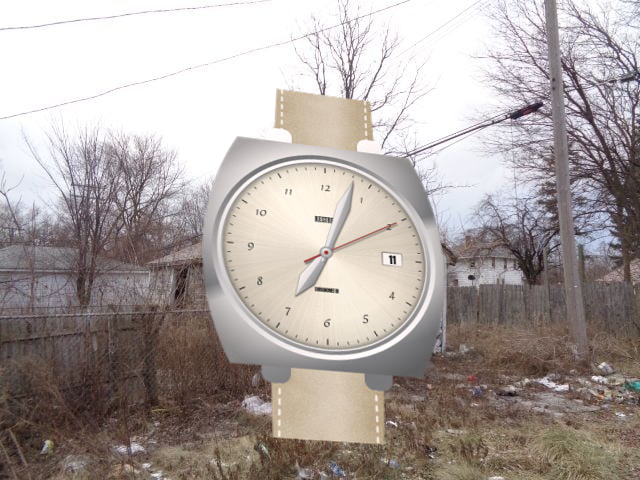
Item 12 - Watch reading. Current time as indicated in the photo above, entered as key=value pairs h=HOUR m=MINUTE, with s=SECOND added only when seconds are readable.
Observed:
h=7 m=3 s=10
